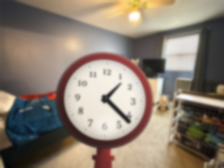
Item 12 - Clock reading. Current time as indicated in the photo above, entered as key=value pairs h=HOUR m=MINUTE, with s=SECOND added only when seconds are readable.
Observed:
h=1 m=22
